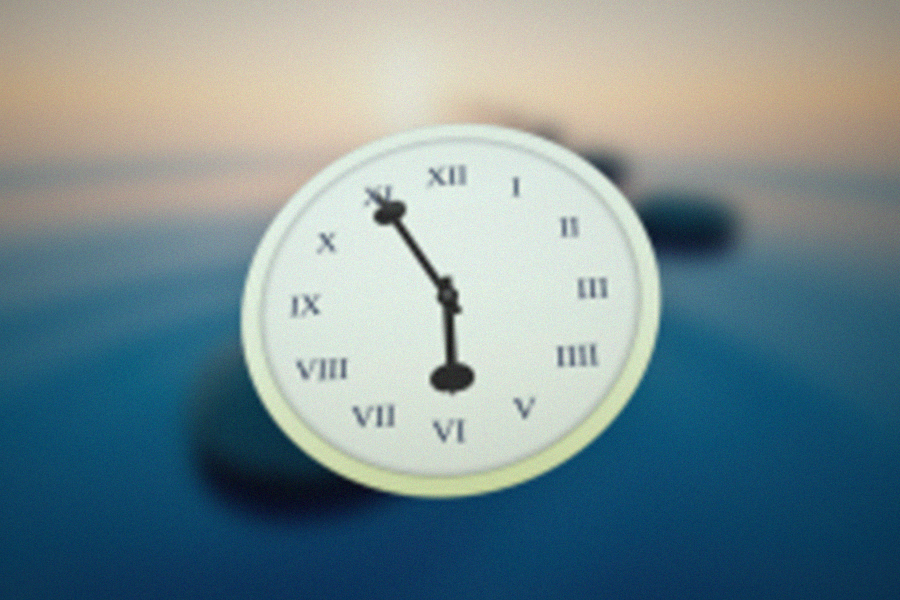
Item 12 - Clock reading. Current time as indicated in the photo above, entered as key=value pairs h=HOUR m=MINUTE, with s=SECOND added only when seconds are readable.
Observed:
h=5 m=55
